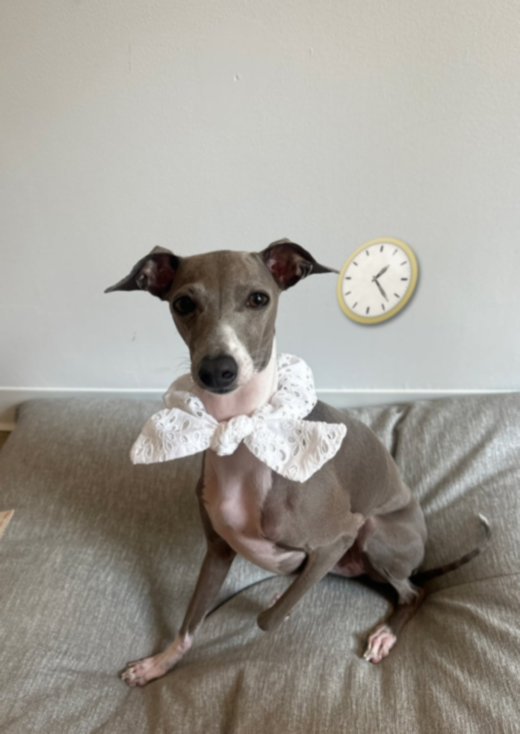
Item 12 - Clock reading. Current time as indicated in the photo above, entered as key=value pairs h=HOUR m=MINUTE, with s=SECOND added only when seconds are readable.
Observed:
h=1 m=23
